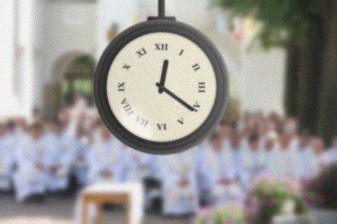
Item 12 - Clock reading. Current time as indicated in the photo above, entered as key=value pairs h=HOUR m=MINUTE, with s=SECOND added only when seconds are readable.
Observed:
h=12 m=21
